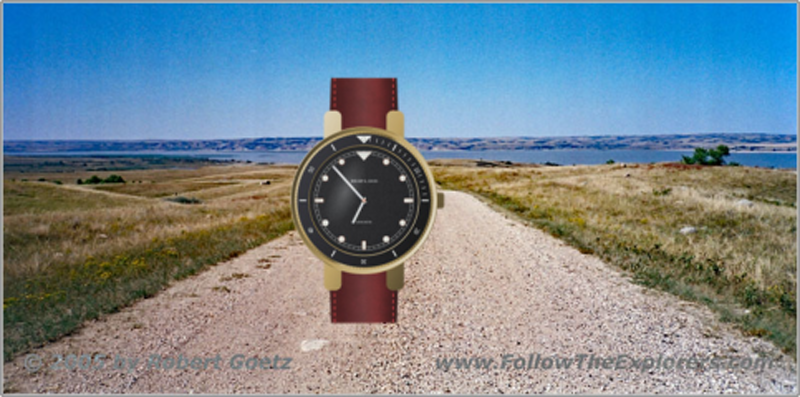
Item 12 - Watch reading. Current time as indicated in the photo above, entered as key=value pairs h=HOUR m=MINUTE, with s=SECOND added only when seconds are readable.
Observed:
h=6 m=53
